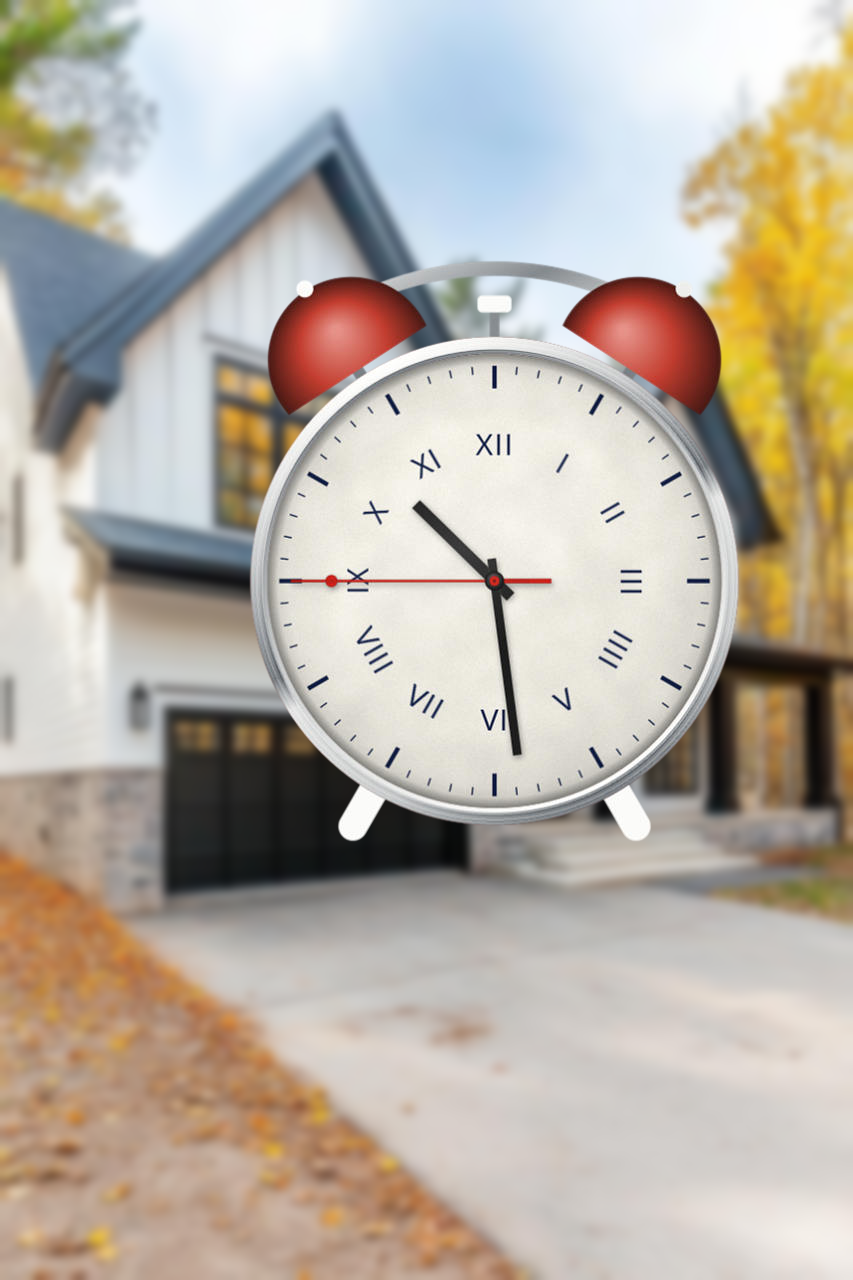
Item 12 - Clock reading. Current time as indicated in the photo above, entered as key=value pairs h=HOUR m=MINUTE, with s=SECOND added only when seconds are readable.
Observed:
h=10 m=28 s=45
